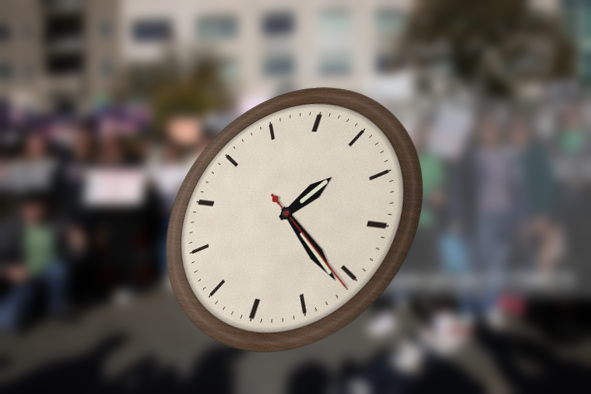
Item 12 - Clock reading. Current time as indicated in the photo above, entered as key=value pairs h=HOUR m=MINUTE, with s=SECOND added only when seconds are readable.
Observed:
h=1 m=21 s=21
